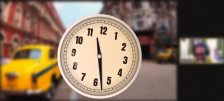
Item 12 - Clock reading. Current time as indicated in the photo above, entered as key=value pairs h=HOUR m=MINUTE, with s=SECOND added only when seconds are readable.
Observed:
h=11 m=28
